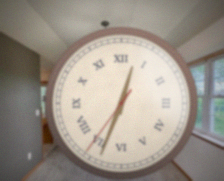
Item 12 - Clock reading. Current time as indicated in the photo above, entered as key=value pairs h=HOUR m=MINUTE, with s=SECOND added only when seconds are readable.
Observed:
h=12 m=33 s=36
